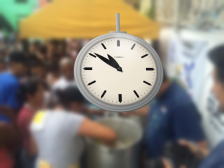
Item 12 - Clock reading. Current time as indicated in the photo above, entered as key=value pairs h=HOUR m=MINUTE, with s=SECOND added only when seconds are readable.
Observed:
h=10 m=51
